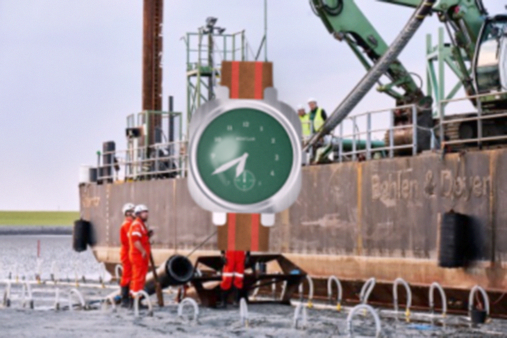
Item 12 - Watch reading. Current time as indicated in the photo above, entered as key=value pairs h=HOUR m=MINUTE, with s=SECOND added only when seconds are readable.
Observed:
h=6 m=40
